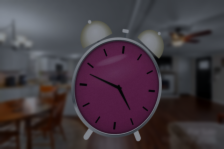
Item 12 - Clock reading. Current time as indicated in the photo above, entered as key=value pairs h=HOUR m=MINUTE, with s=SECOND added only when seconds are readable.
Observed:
h=4 m=48
